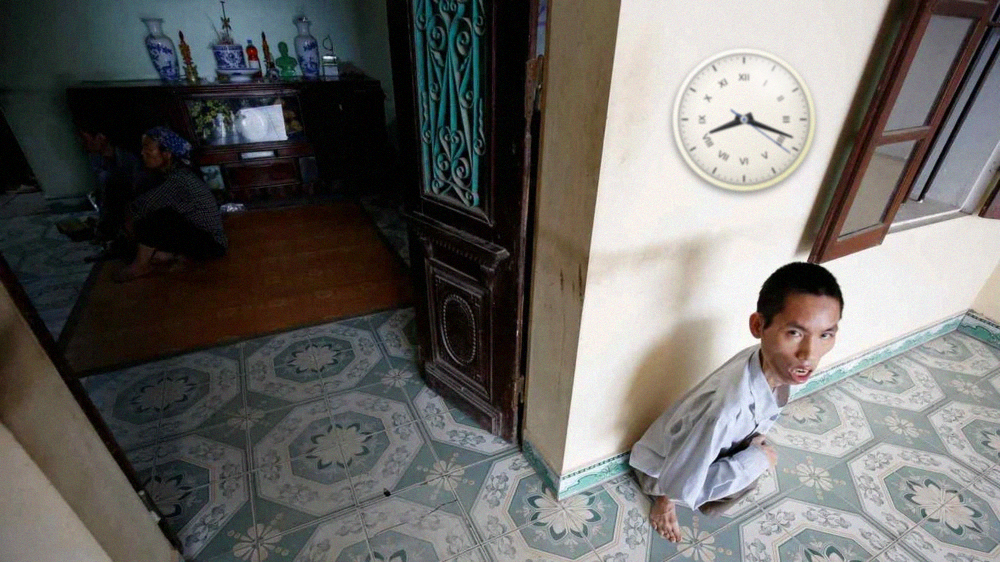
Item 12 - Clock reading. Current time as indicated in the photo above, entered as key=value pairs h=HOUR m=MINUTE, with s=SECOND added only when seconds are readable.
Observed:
h=8 m=18 s=21
